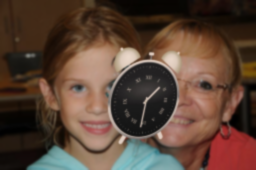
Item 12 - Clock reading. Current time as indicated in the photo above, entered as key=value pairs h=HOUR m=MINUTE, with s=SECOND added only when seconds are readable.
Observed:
h=1 m=31
